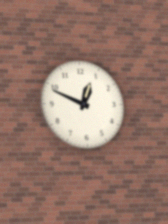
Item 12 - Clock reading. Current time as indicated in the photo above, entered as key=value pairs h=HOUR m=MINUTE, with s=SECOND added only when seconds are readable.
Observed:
h=12 m=49
